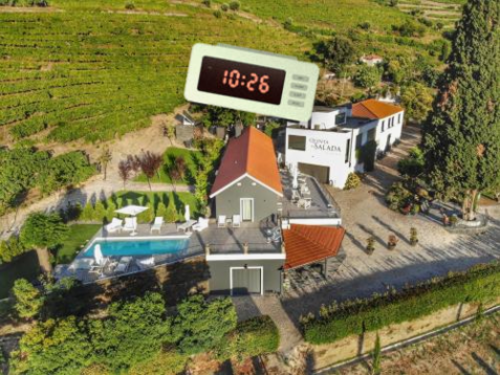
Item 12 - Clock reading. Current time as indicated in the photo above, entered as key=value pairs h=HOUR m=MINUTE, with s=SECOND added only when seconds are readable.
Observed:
h=10 m=26
